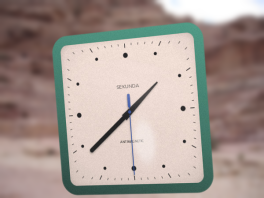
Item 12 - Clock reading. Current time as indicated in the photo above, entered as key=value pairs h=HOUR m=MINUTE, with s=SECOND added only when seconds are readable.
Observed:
h=1 m=38 s=30
